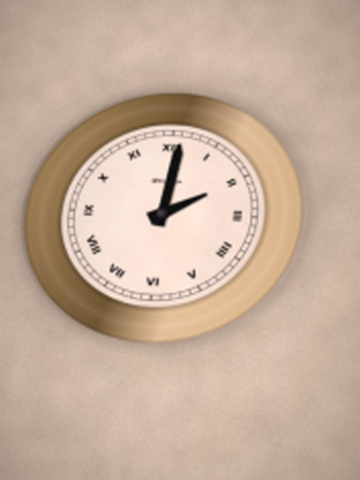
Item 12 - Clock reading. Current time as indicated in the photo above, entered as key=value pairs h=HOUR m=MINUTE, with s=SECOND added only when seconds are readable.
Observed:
h=2 m=1
